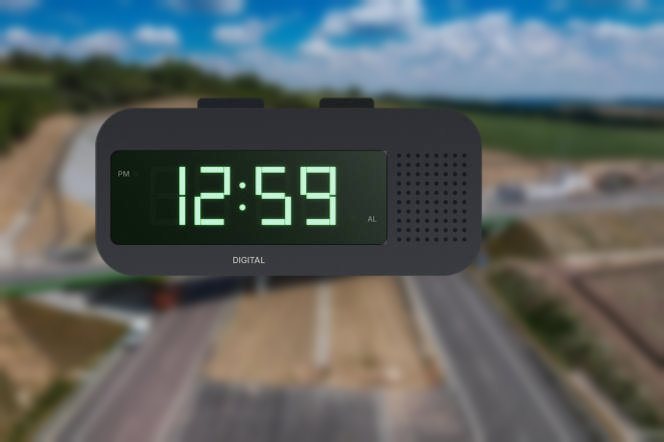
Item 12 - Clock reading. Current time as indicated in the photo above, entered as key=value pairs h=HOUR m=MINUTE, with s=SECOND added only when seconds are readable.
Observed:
h=12 m=59
